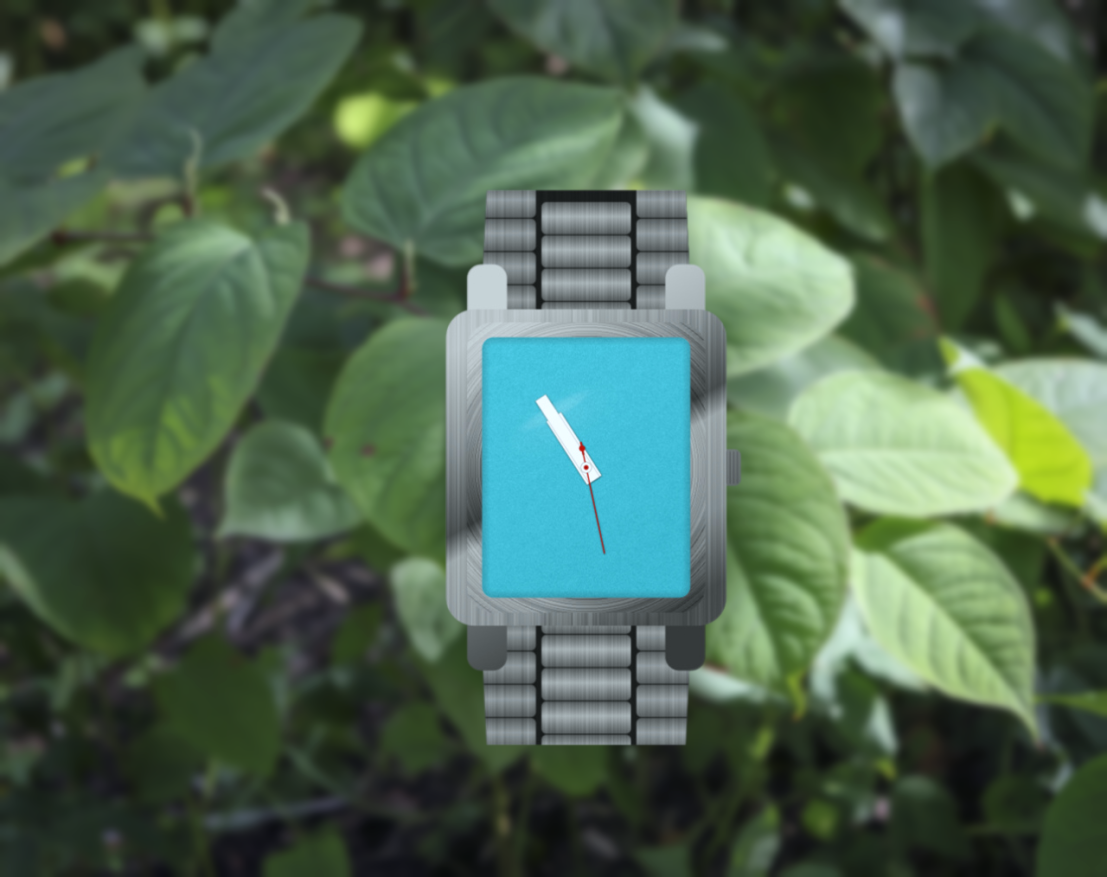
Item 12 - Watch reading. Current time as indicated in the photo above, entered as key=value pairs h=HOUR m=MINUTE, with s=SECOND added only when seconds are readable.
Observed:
h=10 m=54 s=28
